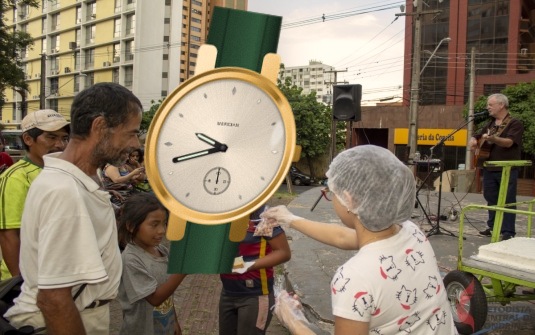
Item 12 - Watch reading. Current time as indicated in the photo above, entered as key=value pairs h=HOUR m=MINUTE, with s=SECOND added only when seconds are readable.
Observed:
h=9 m=42
